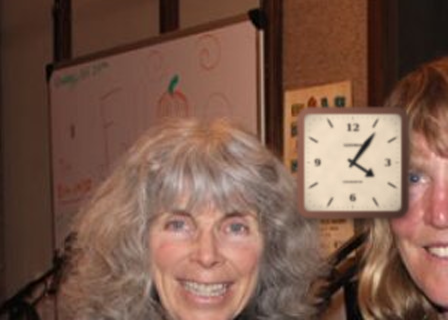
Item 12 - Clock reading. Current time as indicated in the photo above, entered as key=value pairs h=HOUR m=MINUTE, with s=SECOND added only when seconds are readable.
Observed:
h=4 m=6
